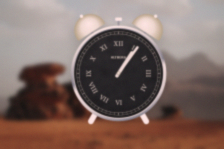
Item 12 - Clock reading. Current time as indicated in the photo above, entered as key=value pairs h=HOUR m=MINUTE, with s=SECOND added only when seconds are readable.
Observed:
h=1 m=6
